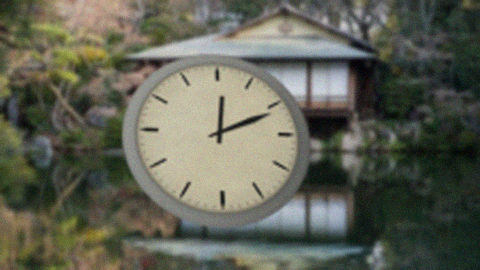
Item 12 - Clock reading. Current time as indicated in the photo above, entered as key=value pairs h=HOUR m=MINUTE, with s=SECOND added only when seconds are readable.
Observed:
h=12 m=11
